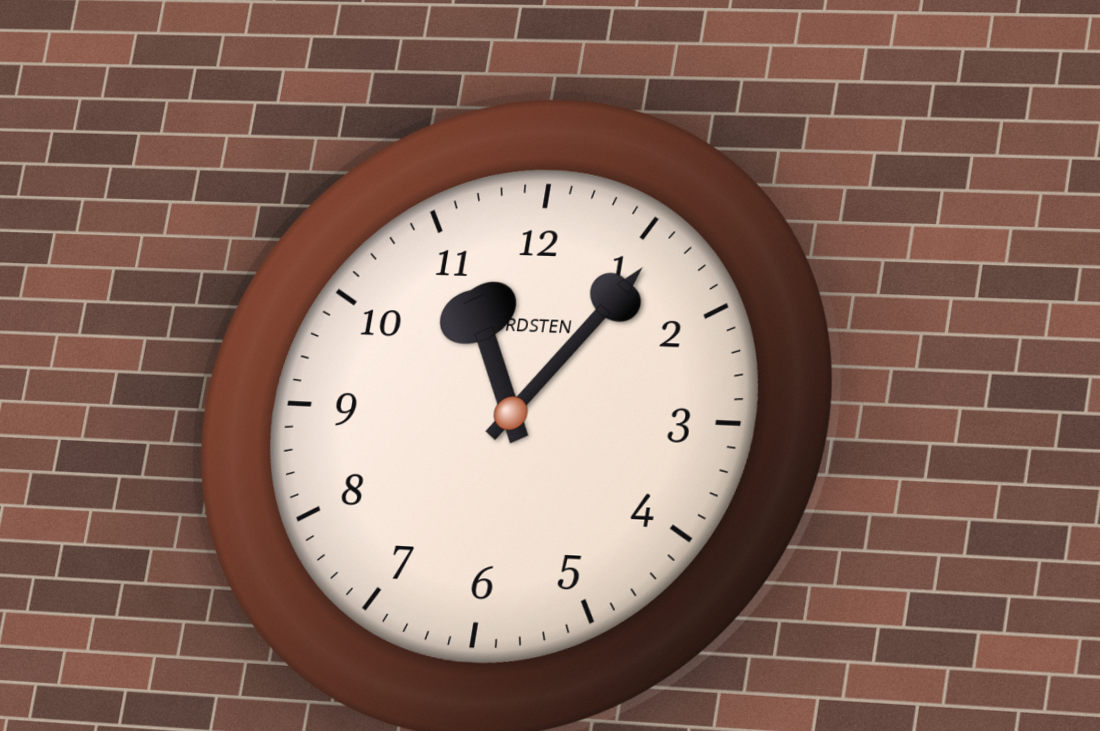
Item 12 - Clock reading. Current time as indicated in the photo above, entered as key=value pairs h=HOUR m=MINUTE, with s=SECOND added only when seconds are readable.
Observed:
h=11 m=6
